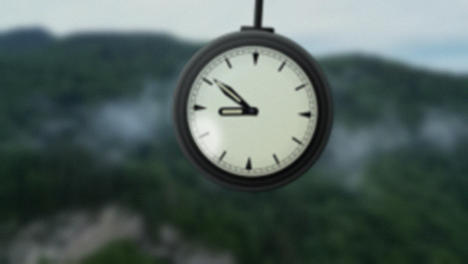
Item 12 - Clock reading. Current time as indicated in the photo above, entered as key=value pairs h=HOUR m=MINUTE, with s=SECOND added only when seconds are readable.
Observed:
h=8 m=51
